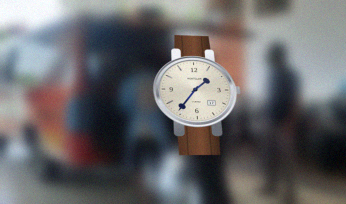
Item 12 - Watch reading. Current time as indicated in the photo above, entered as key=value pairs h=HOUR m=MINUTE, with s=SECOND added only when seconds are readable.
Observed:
h=1 m=36
